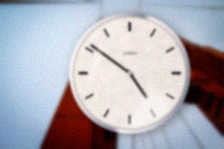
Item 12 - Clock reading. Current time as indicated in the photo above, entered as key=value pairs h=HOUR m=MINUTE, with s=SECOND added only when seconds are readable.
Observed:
h=4 m=51
